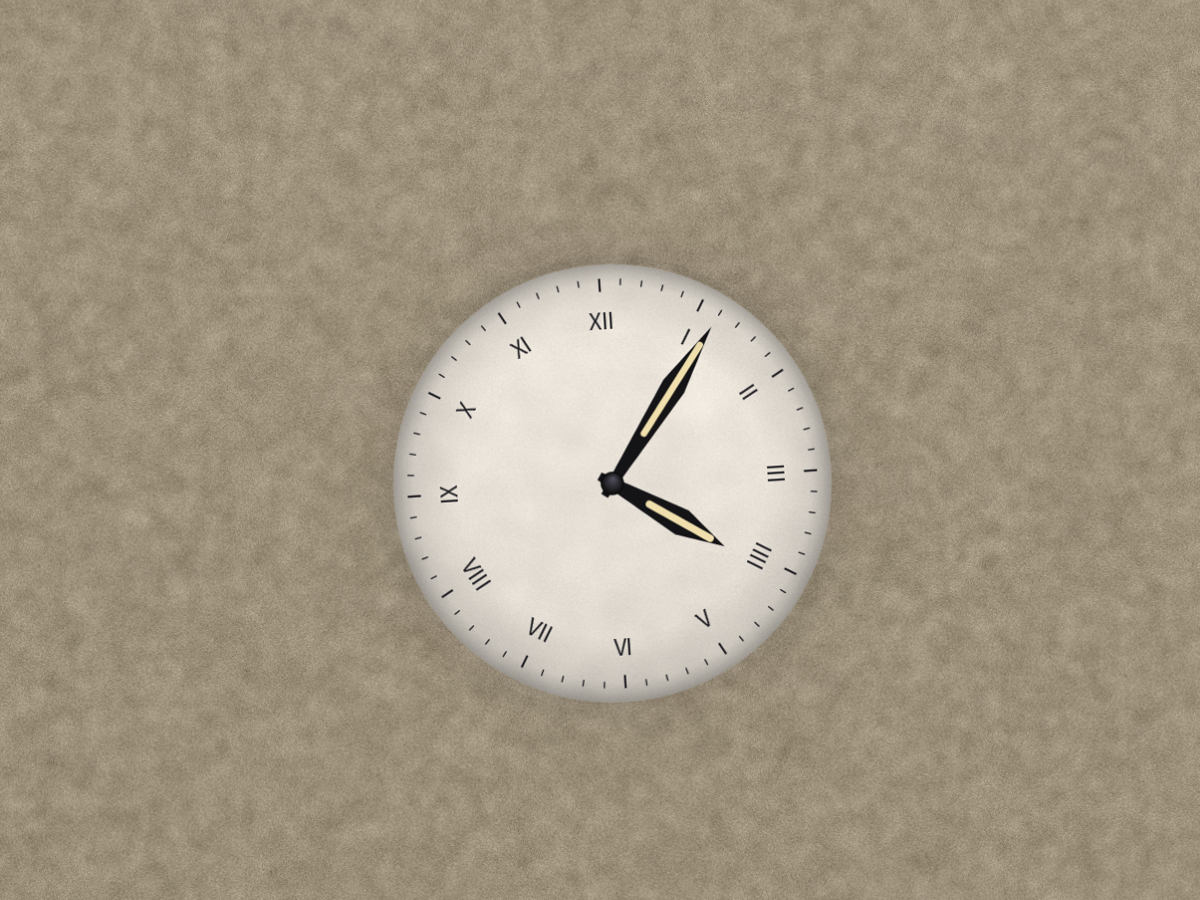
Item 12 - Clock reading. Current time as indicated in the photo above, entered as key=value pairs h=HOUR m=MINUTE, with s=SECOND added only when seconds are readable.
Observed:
h=4 m=6
